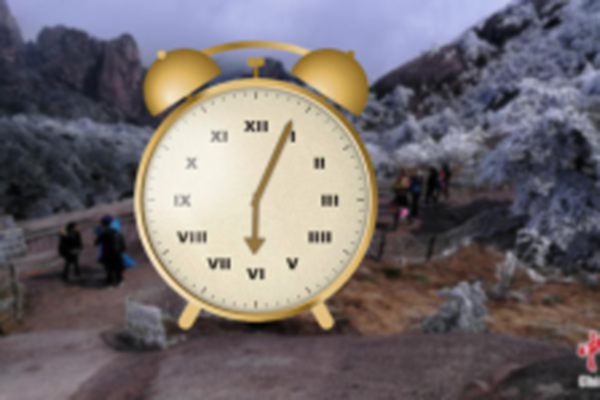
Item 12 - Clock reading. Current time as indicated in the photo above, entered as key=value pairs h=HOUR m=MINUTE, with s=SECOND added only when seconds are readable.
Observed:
h=6 m=4
